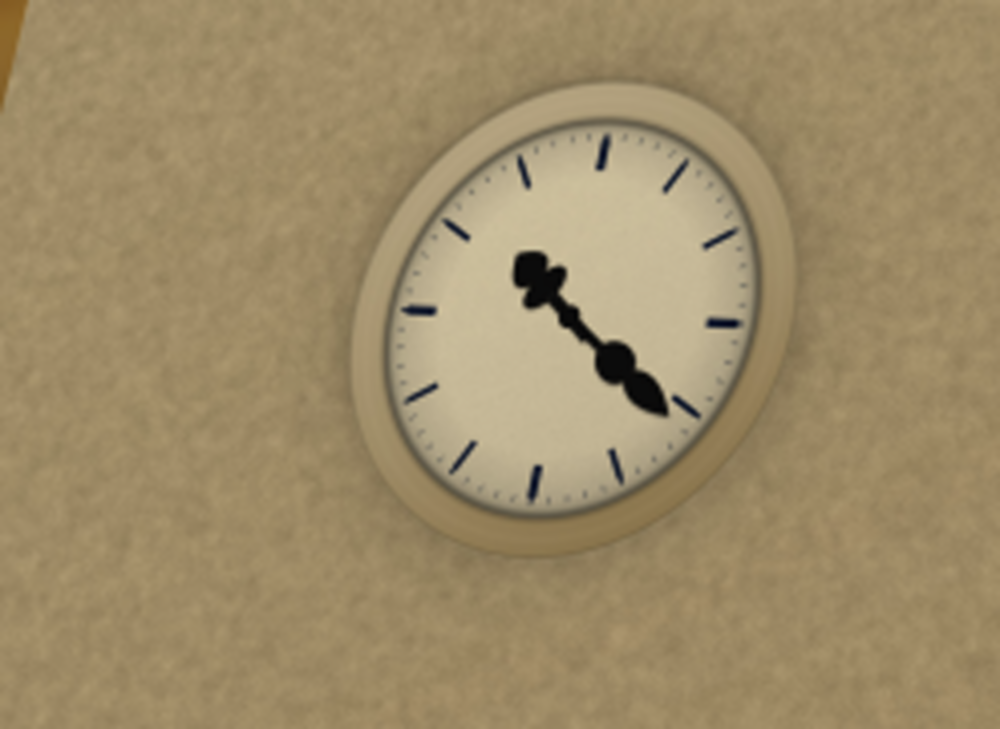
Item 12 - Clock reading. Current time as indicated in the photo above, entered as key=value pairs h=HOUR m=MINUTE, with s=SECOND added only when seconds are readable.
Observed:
h=10 m=21
